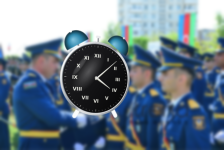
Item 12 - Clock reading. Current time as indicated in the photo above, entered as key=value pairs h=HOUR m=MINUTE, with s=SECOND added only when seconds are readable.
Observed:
h=4 m=8
